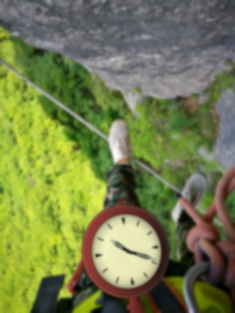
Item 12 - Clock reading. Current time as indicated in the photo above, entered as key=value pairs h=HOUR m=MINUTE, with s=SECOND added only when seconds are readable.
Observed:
h=10 m=19
